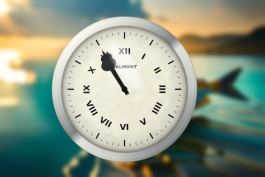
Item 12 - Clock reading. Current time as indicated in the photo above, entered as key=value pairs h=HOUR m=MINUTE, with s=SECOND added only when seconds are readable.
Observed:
h=10 m=55
